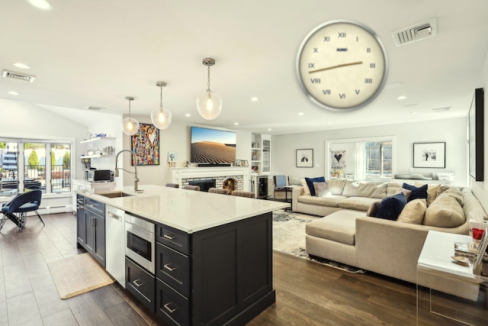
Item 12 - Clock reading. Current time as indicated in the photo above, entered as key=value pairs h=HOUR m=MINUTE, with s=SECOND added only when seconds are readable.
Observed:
h=2 m=43
